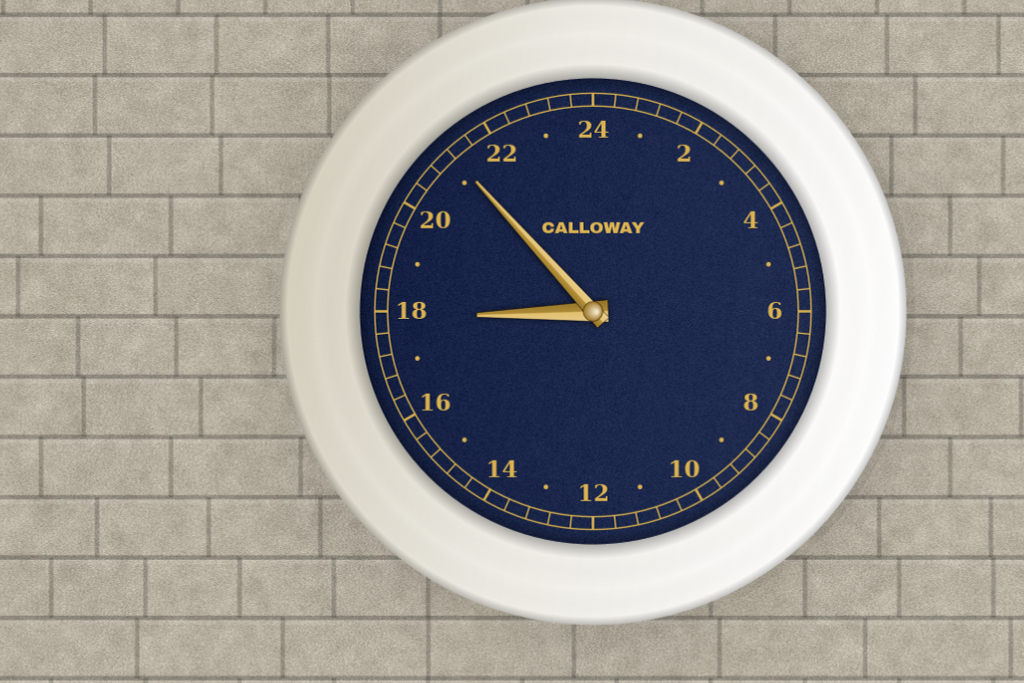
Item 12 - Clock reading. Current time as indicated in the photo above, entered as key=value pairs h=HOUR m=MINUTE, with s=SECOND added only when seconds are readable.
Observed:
h=17 m=53
